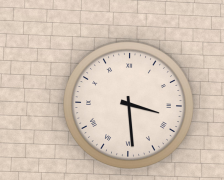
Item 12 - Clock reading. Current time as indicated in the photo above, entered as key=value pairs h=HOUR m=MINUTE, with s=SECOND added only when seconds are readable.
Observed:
h=3 m=29
